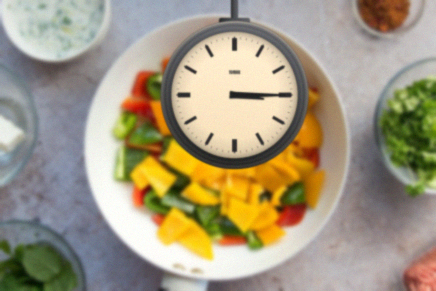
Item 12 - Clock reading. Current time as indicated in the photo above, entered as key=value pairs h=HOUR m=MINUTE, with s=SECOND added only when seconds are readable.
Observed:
h=3 m=15
